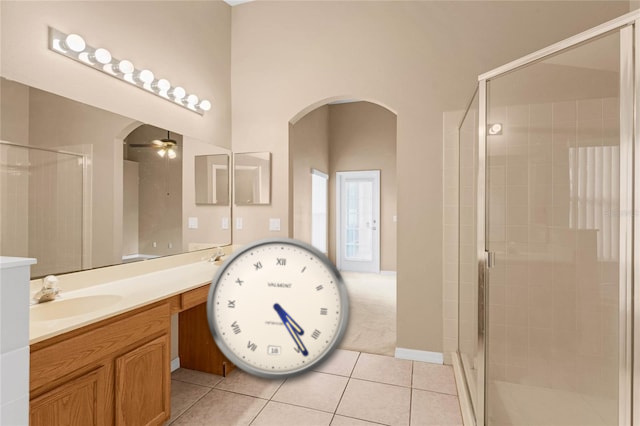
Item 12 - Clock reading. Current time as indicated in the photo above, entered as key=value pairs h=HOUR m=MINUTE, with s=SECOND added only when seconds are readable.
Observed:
h=4 m=24
